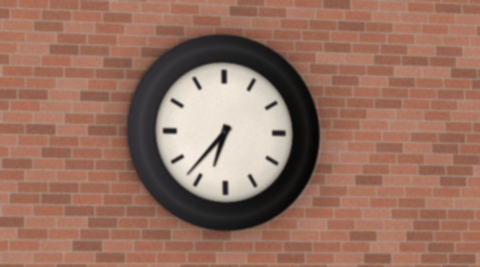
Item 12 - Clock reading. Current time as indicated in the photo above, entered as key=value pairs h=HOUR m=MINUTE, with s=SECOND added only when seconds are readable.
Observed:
h=6 m=37
